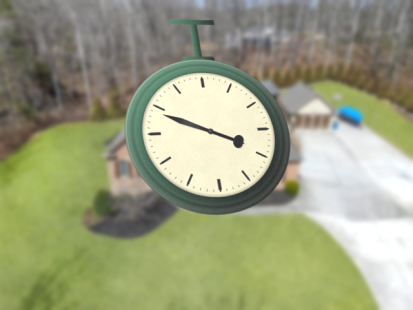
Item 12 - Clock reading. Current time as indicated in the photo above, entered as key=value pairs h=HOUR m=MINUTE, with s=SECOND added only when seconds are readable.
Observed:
h=3 m=49
